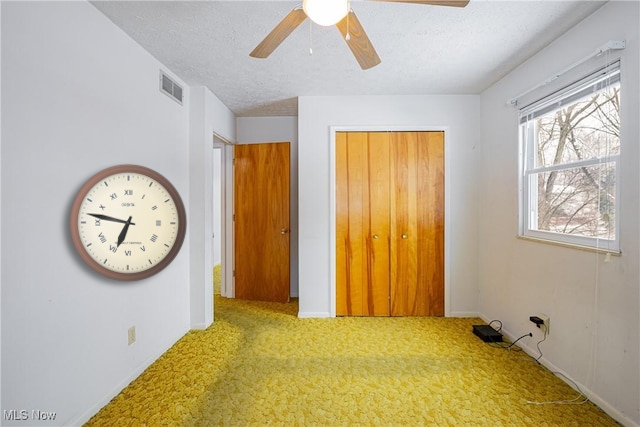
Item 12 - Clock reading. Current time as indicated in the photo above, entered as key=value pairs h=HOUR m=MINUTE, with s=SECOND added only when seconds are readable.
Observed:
h=6 m=47
